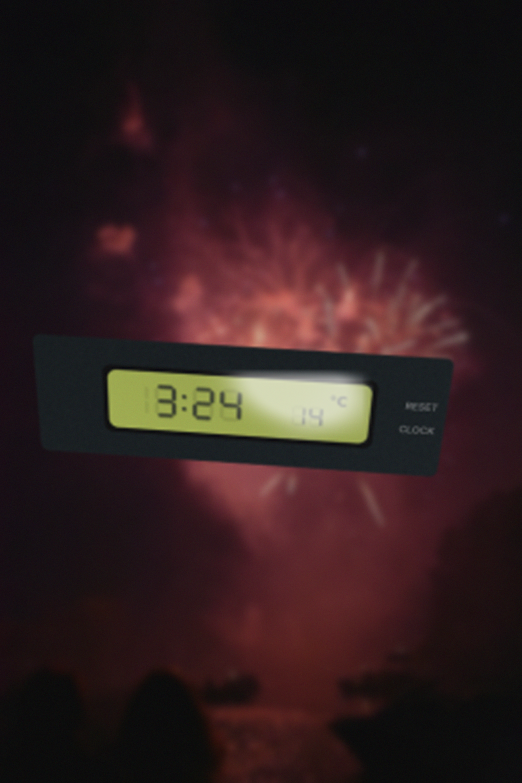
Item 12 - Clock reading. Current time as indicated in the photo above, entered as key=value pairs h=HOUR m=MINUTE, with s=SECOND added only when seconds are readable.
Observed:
h=3 m=24
